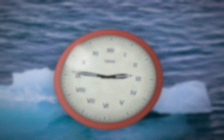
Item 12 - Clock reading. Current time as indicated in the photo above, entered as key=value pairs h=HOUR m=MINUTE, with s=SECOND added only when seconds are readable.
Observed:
h=2 m=46
